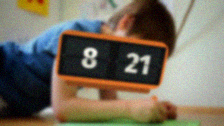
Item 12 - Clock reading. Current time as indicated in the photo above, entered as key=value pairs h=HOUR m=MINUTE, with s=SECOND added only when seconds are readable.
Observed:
h=8 m=21
